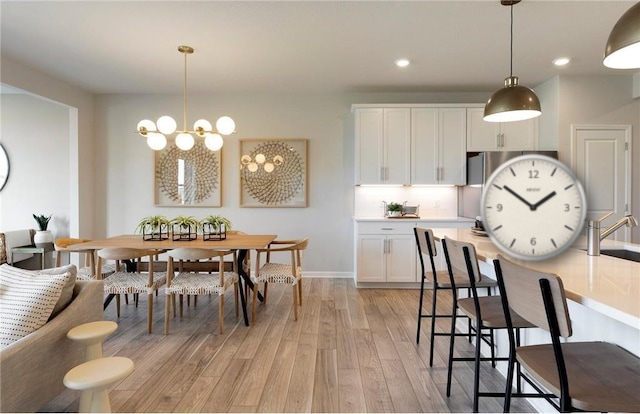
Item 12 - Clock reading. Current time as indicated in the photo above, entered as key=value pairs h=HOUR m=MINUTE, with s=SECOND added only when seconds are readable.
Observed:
h=1 m=51
